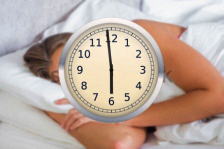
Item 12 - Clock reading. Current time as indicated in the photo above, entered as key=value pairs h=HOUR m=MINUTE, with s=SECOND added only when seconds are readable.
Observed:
h=5 m=59
